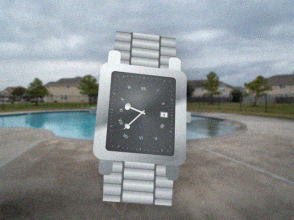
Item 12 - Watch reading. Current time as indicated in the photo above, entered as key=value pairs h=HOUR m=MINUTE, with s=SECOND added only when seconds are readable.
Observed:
h=9 m=37
